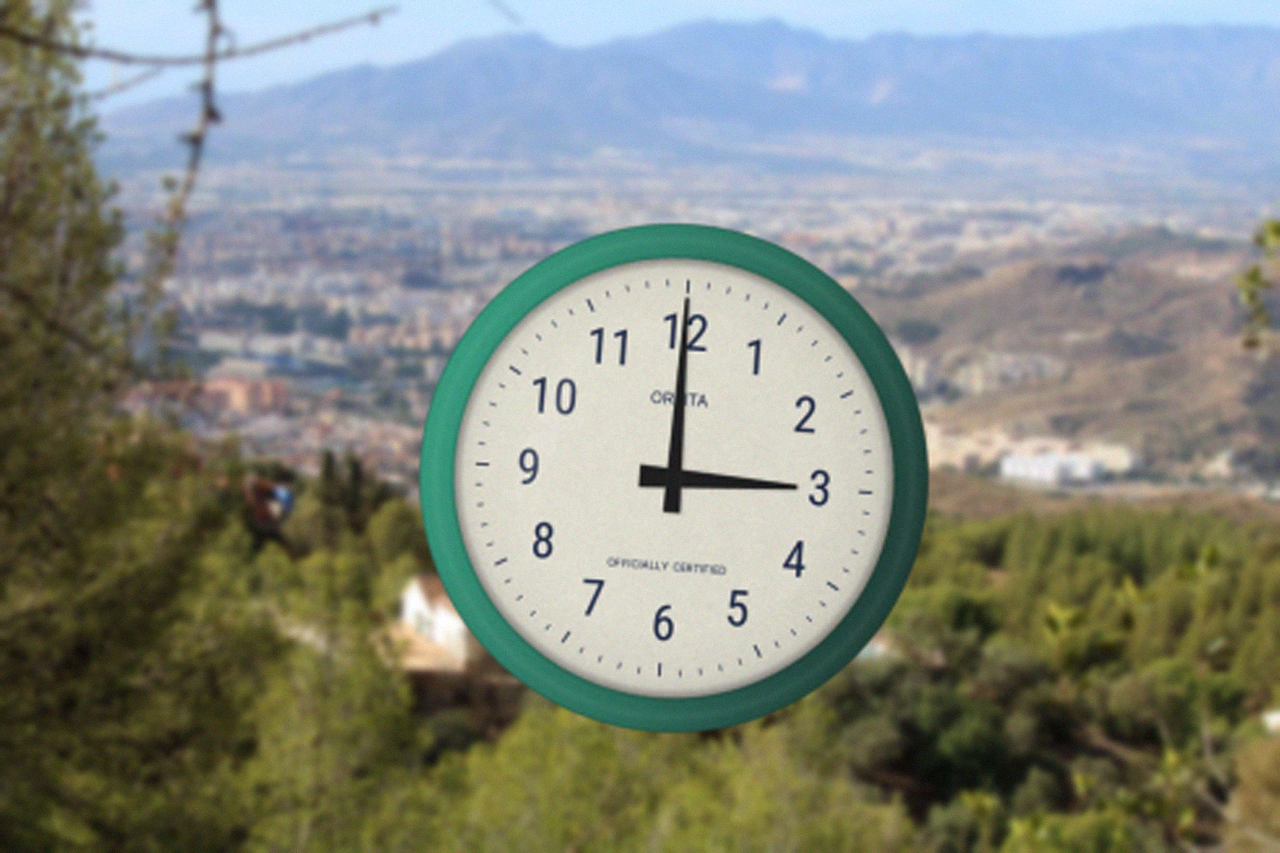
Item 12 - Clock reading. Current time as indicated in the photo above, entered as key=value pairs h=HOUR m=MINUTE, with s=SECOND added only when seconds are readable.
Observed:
h=3 m=0
